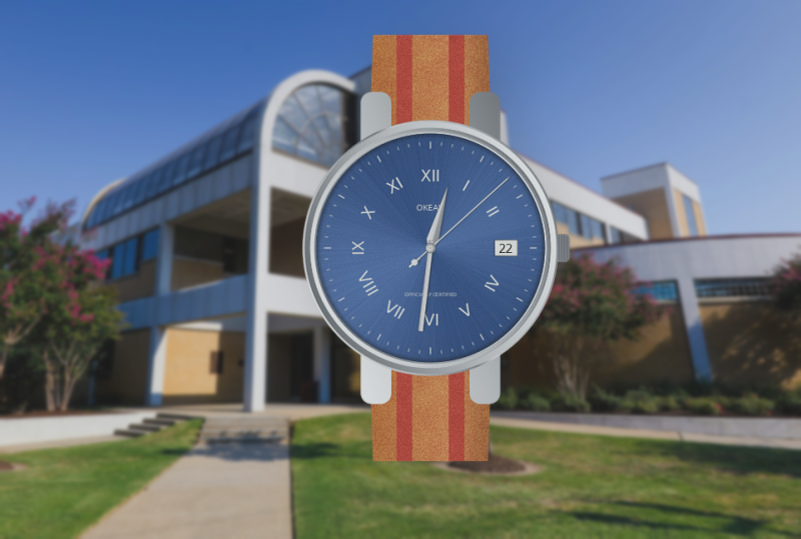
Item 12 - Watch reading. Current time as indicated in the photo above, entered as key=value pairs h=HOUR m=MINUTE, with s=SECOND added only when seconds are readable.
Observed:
h=12 m=31 s=8
